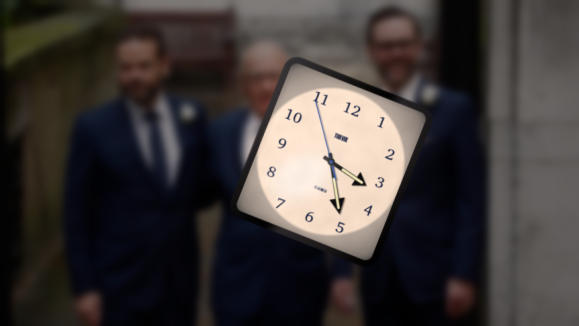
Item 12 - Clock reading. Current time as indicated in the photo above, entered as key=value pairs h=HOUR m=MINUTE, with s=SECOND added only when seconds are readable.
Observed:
h=3 m=24 s=54
